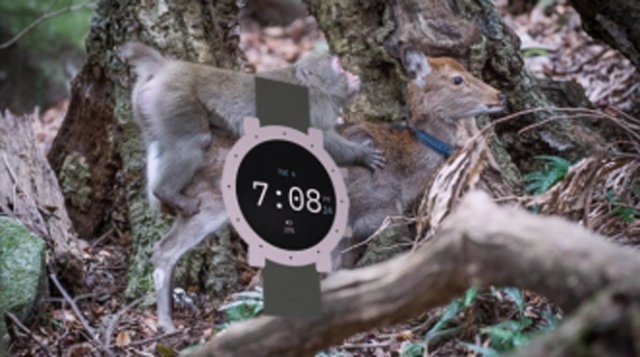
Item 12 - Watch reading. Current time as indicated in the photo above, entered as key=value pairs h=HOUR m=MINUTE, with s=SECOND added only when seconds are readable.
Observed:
h=7 m=8
